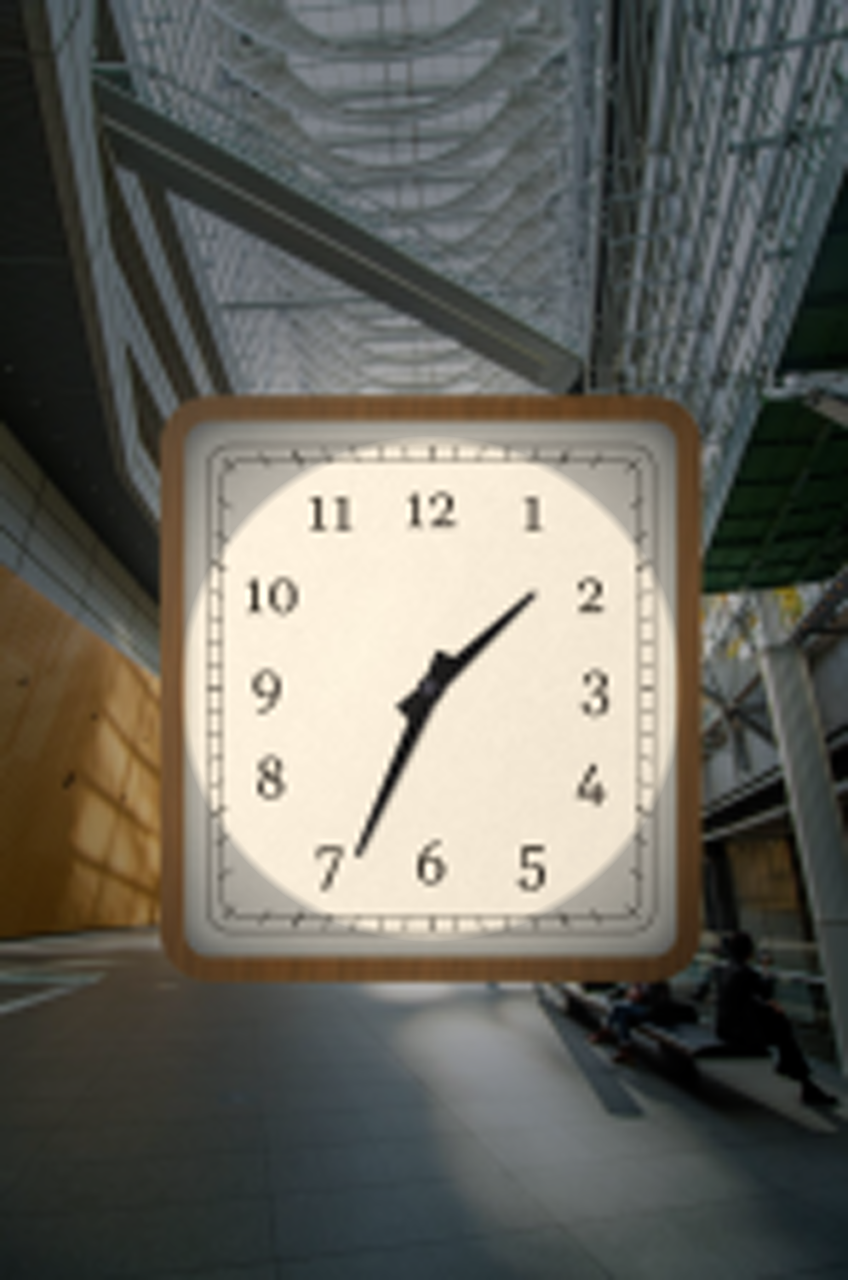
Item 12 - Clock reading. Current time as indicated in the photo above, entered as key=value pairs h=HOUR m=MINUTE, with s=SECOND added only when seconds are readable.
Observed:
h=1 m=34
